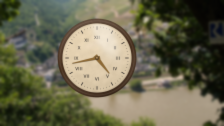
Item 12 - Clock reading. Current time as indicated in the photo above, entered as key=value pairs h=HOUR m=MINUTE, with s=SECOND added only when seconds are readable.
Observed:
h=4 m=43
